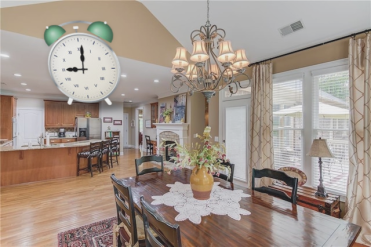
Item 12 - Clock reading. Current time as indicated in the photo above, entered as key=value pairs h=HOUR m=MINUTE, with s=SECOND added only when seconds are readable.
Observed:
h=9 m=1
